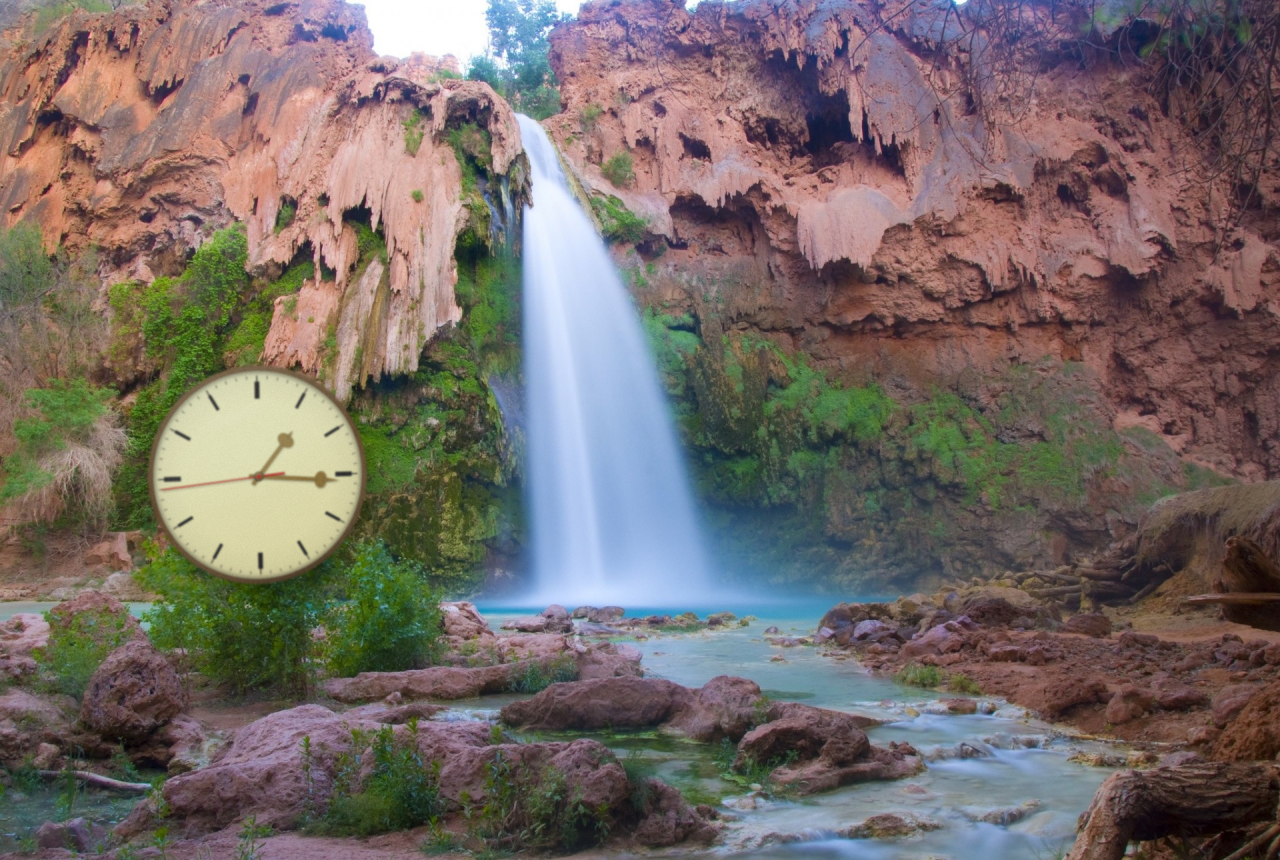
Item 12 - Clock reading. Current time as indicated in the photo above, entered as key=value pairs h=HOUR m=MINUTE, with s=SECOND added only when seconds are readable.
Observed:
h=1 m=15 s=44
